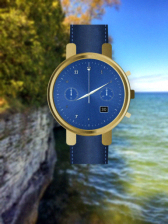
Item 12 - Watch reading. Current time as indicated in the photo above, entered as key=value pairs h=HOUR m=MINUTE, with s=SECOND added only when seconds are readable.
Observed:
h=8 m=10
